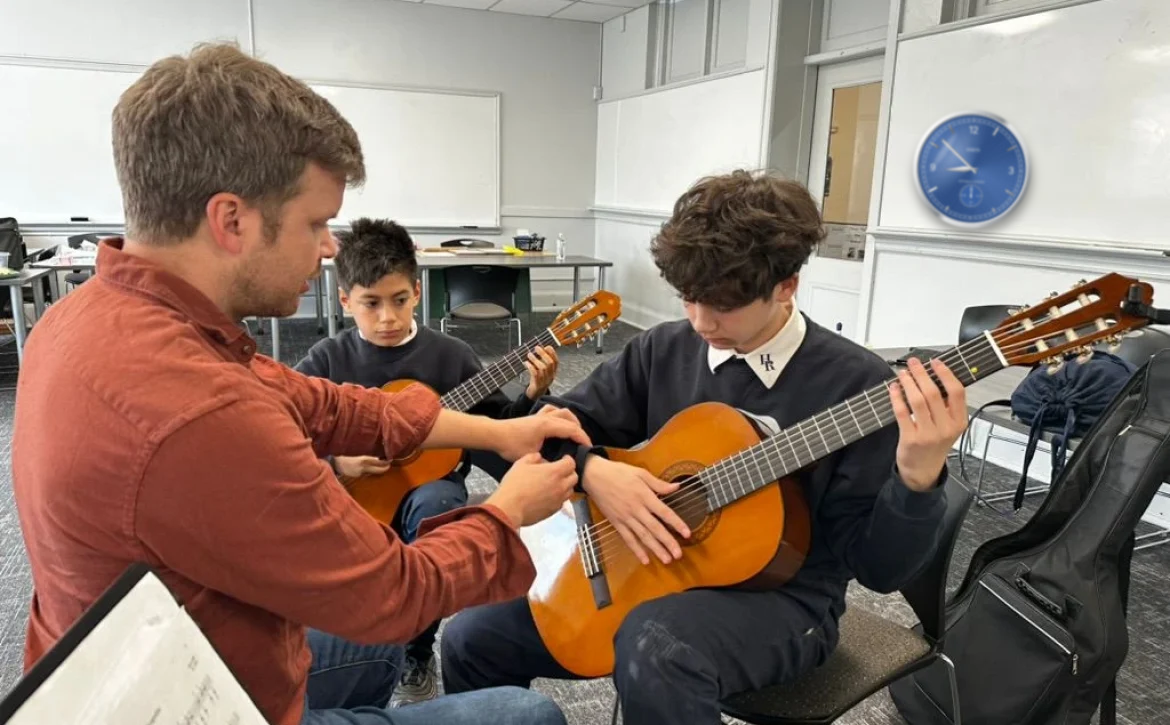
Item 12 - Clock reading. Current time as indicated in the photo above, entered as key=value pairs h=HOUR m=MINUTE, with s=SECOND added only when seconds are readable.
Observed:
h=8 m=52
